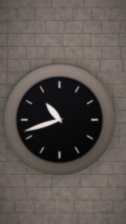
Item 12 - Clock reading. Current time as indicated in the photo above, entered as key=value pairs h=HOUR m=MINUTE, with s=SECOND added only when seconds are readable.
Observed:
h=10 m=42
